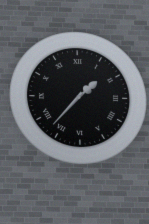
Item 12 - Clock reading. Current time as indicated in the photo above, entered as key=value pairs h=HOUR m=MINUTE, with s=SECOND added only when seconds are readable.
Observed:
h=1 m=37
